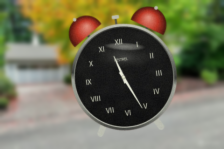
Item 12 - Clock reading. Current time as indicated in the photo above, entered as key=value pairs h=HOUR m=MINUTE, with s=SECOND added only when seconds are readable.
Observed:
h=11 m=26
